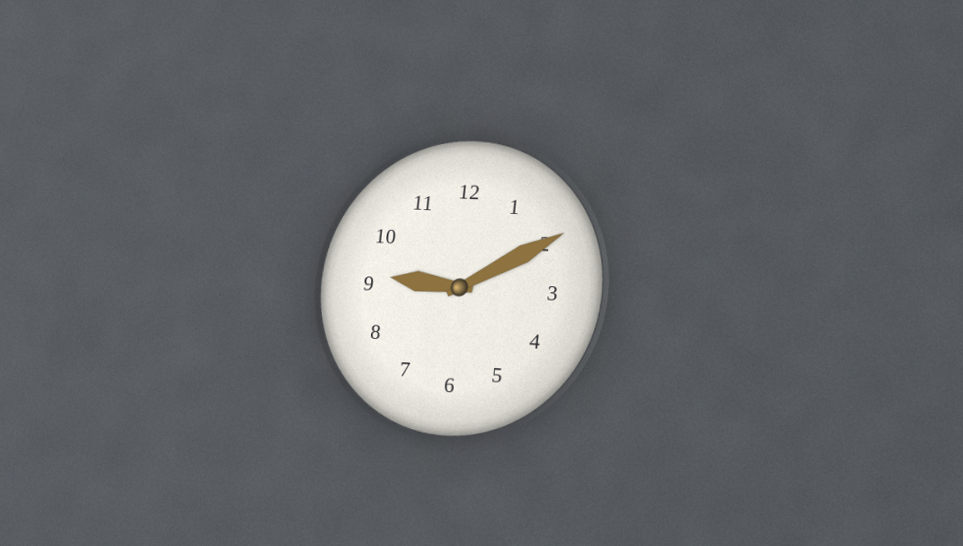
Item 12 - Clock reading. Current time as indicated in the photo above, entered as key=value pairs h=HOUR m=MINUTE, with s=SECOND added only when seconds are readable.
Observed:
h=9 m=10
